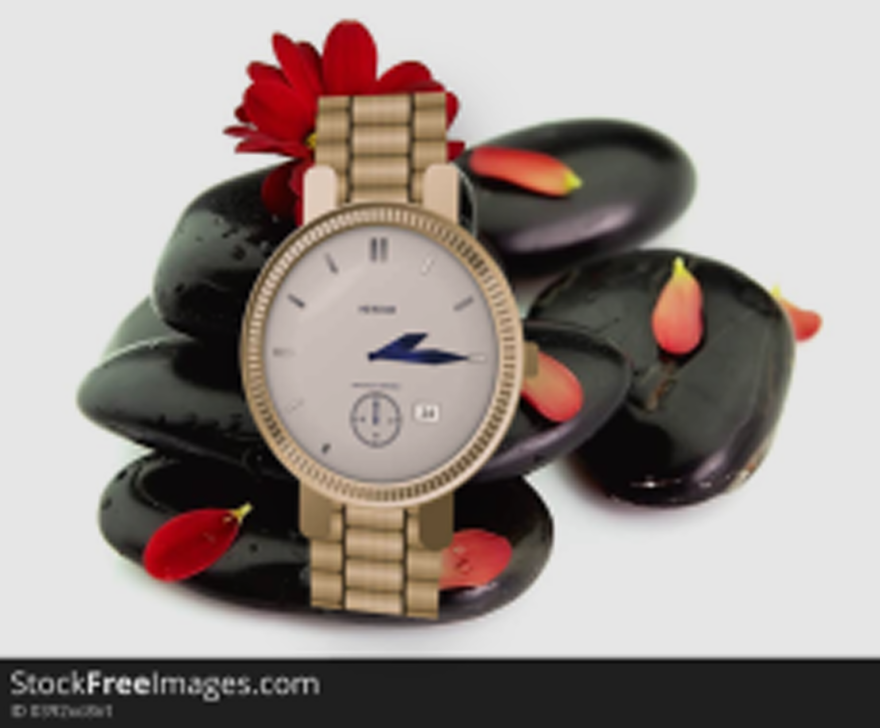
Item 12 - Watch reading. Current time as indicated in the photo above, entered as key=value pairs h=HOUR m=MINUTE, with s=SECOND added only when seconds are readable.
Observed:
h=2 m=15
